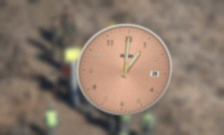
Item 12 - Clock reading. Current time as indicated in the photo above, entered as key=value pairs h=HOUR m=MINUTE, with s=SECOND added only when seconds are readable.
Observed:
h=1 m=0
